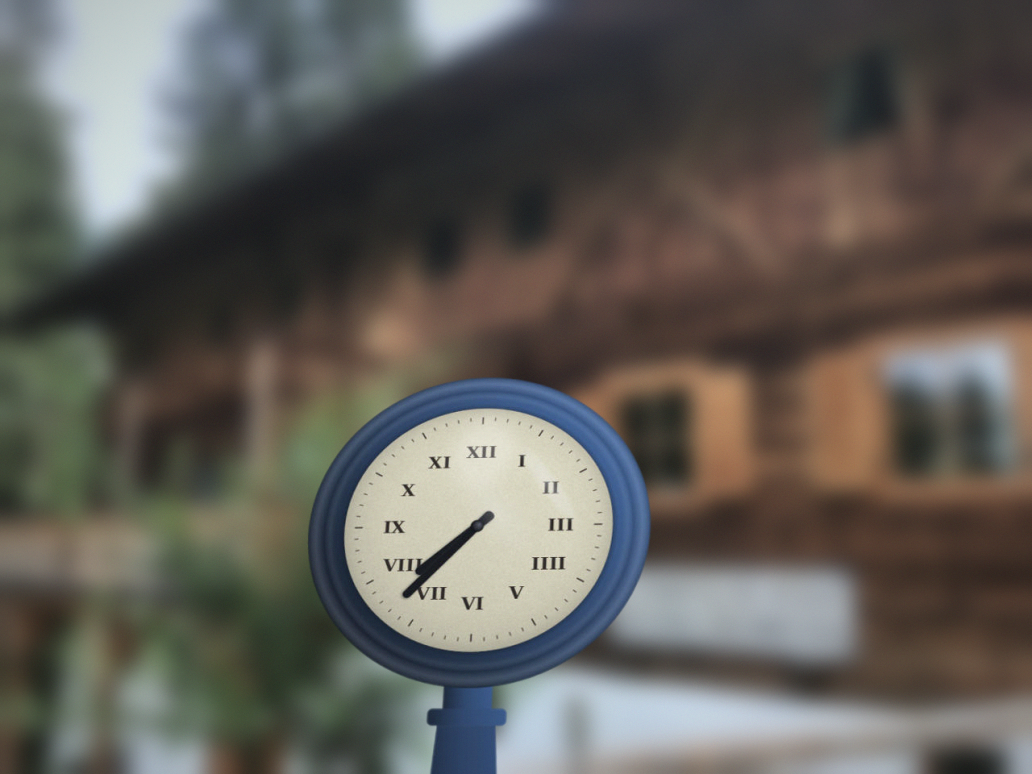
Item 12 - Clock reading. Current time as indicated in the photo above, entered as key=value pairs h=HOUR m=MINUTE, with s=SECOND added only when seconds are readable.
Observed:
h=7 m=37
